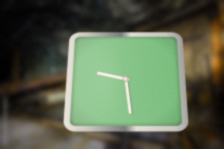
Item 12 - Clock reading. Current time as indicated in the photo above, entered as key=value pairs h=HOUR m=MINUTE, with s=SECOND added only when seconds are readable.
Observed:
h=9 m=29
